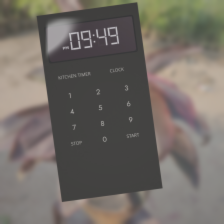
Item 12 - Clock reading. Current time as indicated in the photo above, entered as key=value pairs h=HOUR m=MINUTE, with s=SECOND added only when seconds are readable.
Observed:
h=9 m=49
